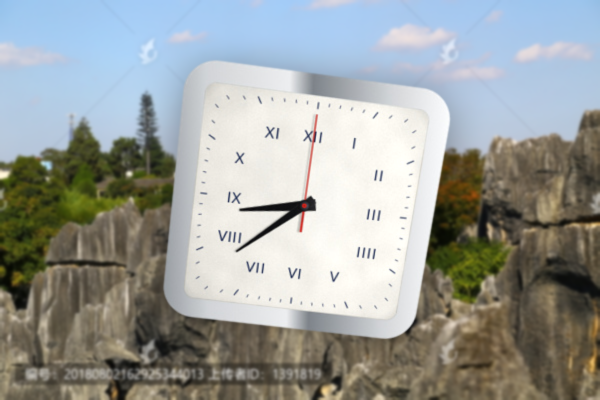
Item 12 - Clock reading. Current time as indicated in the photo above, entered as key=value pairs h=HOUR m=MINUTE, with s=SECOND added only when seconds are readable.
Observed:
h=8 m=38 s=0
